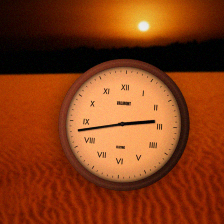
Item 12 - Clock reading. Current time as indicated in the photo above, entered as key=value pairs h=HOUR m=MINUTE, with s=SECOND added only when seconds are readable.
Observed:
h=2 m=43
